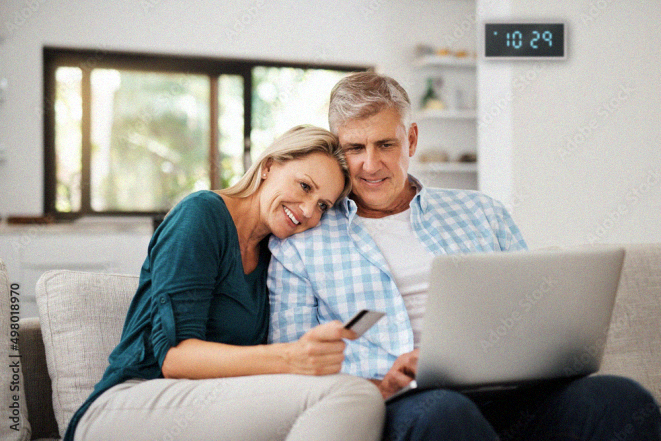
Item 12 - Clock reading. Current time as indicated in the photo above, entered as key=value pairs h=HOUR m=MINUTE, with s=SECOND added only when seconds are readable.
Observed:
h=10 m=29
